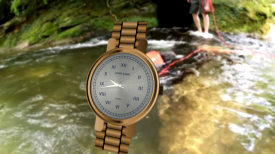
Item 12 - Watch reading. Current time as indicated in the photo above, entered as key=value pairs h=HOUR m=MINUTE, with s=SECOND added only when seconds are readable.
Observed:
h=9 m=43
